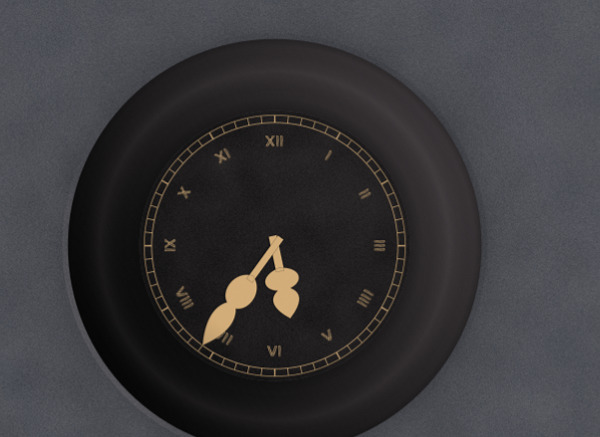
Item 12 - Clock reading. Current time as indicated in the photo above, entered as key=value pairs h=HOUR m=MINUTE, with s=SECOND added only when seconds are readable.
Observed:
h=5 m=36
